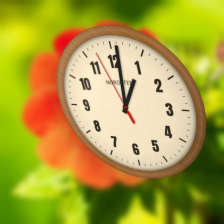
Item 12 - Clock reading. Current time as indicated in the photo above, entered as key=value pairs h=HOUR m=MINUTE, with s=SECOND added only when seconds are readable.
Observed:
h=1 m=0 s=57
